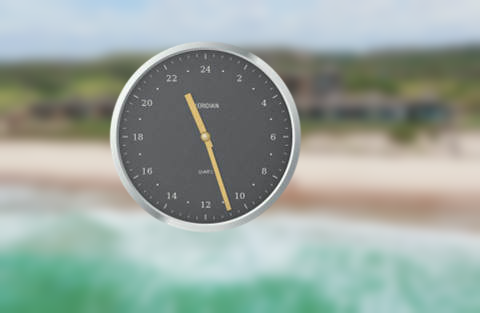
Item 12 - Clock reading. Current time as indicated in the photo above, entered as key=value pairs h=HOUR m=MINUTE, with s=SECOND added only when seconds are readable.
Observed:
h=22 m=27
